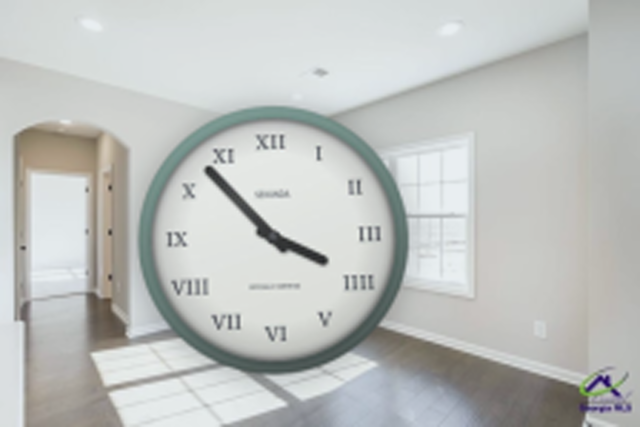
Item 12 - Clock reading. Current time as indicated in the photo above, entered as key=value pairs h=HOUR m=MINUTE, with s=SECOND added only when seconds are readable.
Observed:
h=3 m=53
